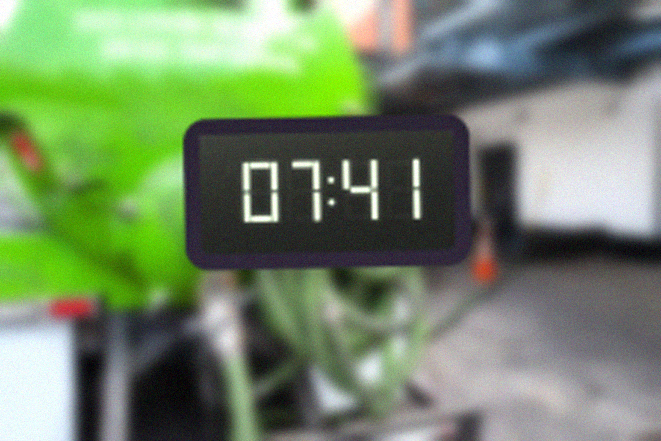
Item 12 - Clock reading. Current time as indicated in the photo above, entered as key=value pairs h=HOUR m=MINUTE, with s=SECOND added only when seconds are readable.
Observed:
h=7 m=41
